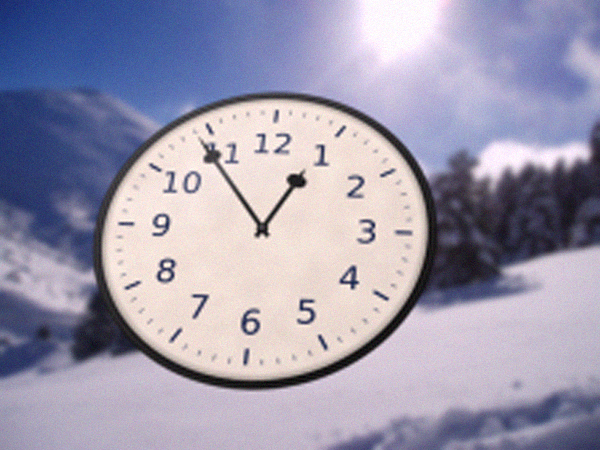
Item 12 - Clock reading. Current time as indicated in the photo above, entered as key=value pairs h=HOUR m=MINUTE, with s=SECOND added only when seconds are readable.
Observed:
h=12 m=54
